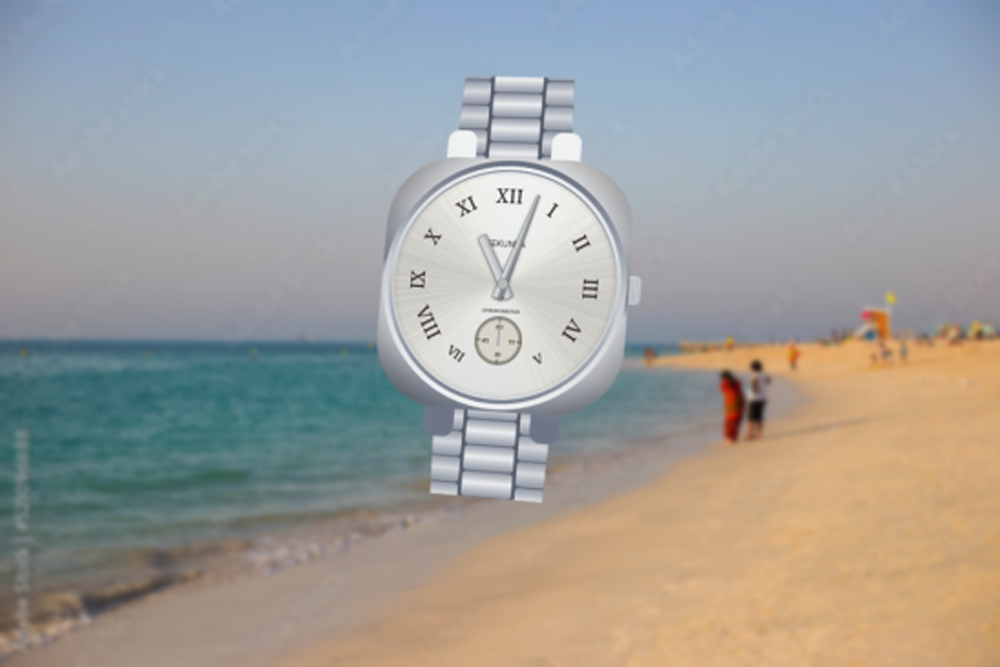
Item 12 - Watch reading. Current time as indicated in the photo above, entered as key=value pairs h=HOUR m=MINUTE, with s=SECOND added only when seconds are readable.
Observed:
h=11 m=3
